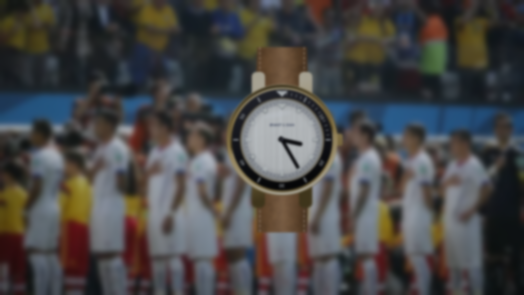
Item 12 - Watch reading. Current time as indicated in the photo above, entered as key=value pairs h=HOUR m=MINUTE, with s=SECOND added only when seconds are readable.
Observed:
h=3 m=25
